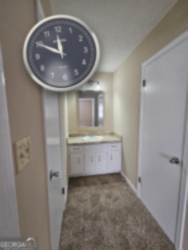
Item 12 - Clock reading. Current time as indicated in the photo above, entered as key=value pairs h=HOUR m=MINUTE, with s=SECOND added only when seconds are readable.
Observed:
h=11 m=50
